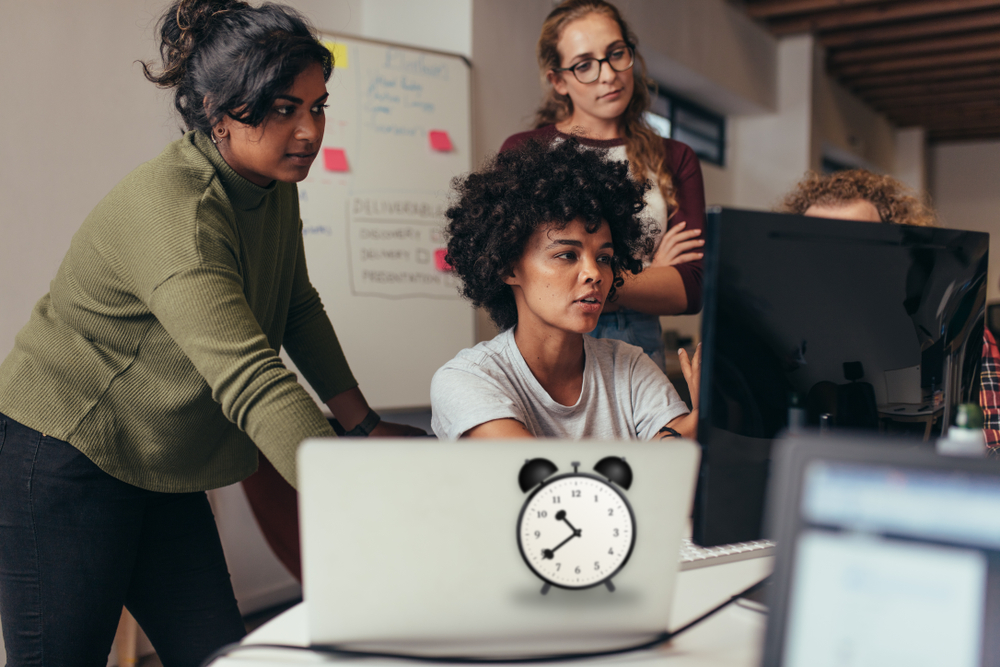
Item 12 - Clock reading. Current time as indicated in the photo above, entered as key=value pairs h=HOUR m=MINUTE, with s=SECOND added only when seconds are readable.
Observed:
h=10 m=39
